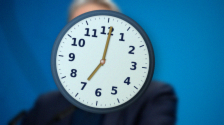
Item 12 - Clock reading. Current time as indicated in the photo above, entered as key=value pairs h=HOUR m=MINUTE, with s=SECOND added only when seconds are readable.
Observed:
h=7 m=1
